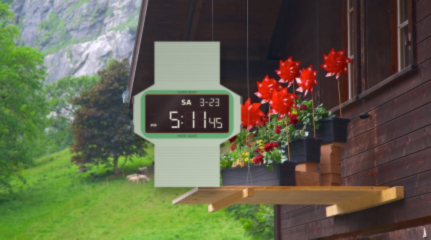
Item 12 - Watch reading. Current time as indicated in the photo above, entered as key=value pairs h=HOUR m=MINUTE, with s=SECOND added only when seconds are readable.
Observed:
h=5 m=11 s=45
